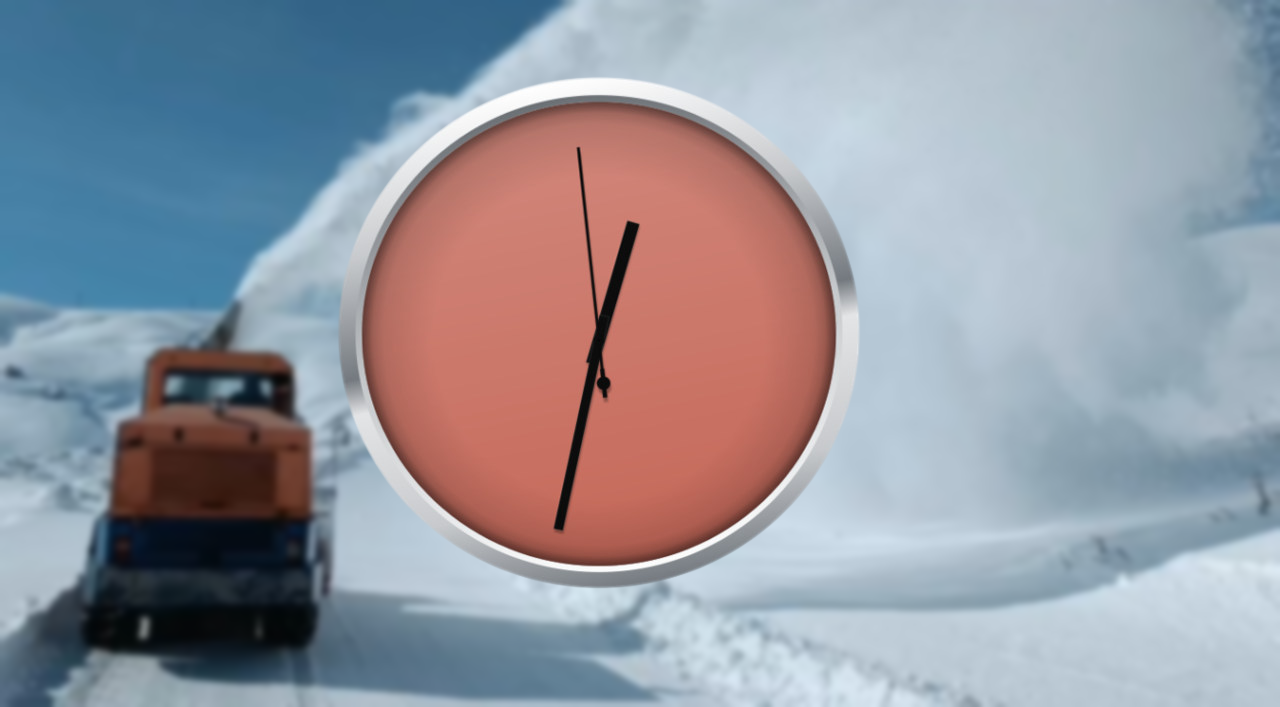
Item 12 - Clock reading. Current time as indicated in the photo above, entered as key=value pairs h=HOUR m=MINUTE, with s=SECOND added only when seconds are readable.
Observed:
h=12 m=31 s=59
